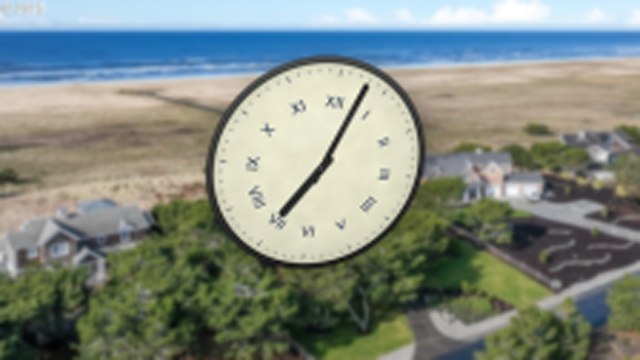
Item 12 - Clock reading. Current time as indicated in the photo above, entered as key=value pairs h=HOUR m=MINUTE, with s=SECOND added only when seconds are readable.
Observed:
h=7 m=3
